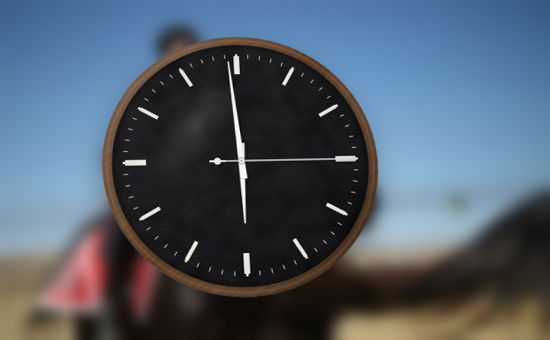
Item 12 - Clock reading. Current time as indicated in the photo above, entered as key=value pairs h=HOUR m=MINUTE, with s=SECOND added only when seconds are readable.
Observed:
h=5 m=59 s=15
